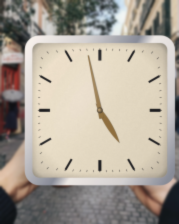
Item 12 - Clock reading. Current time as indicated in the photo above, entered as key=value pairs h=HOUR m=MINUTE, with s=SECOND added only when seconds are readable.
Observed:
h=4 m=58
